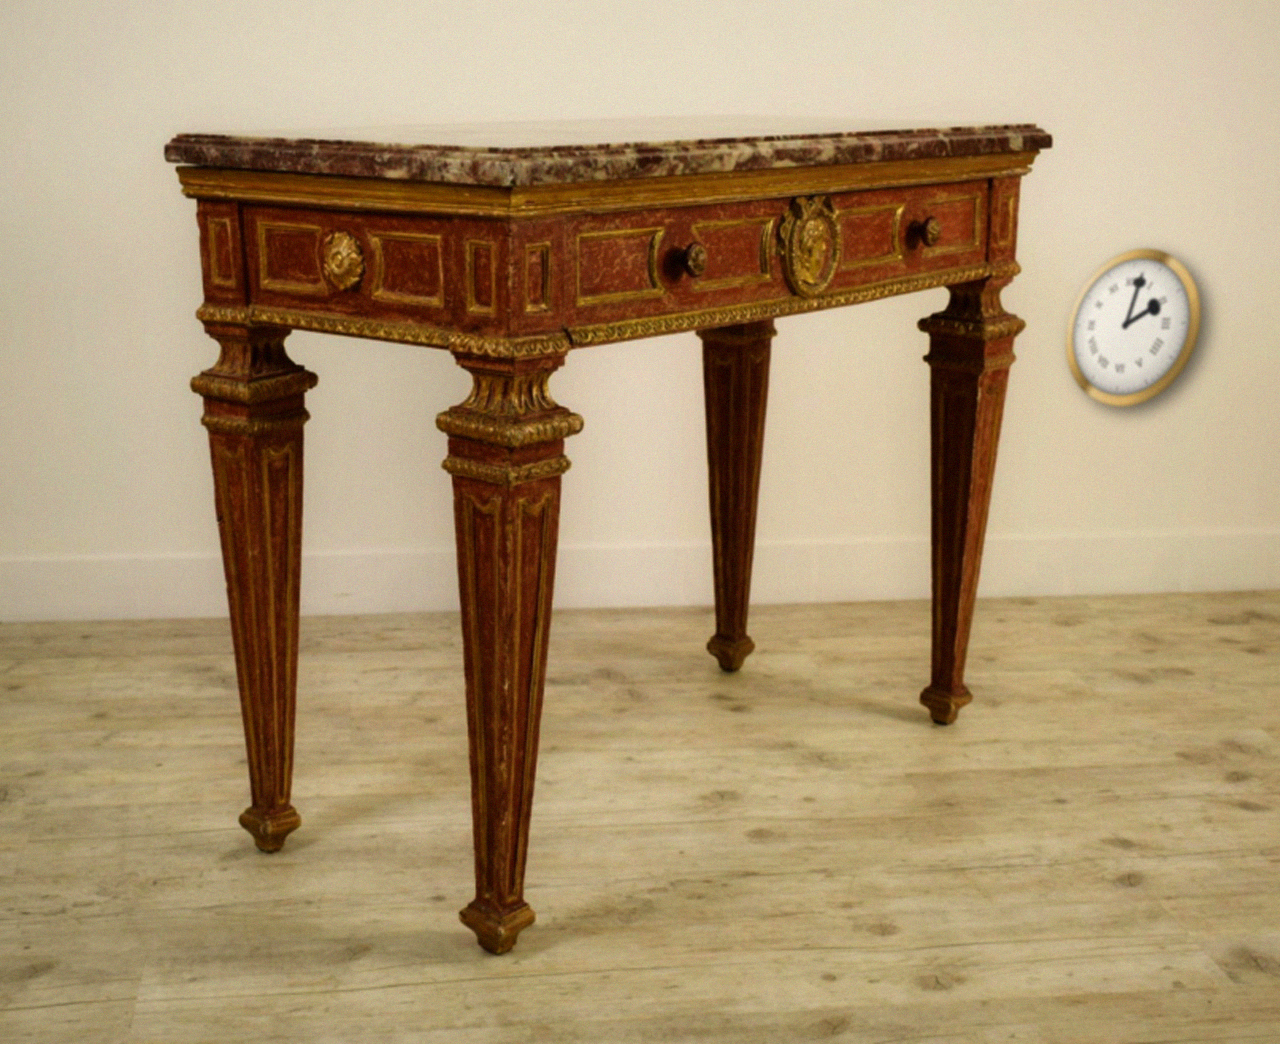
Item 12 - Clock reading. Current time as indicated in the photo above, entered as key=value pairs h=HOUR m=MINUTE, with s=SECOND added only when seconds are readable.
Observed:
h=2 m=2
